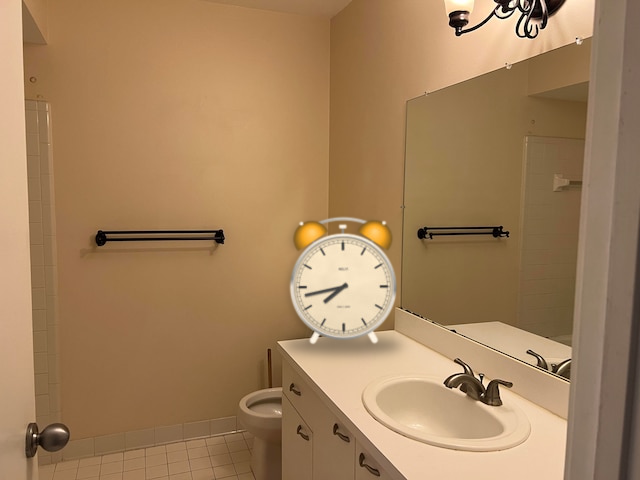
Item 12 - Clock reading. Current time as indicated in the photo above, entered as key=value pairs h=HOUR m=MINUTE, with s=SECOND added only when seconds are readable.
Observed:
h=7 m=43
